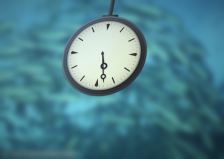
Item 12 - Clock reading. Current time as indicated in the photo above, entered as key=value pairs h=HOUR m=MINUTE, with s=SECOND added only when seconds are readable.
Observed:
h=5 m=28
